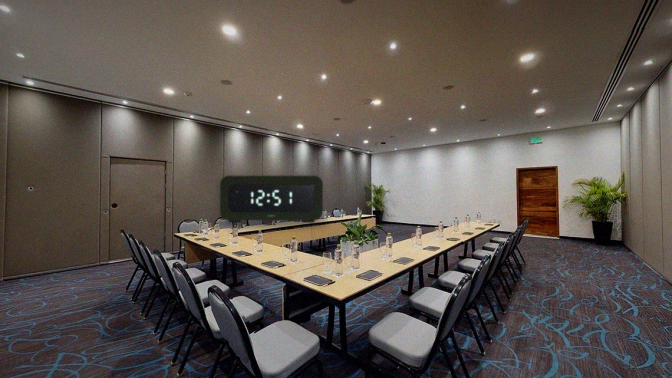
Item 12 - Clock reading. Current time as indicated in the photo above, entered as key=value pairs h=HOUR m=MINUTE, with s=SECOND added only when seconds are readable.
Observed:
h=12 m=51
